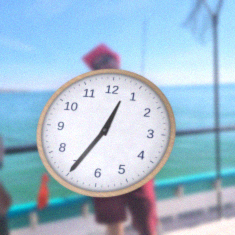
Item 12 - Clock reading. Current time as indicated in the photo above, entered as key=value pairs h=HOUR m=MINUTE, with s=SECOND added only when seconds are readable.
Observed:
h=12 m=35
